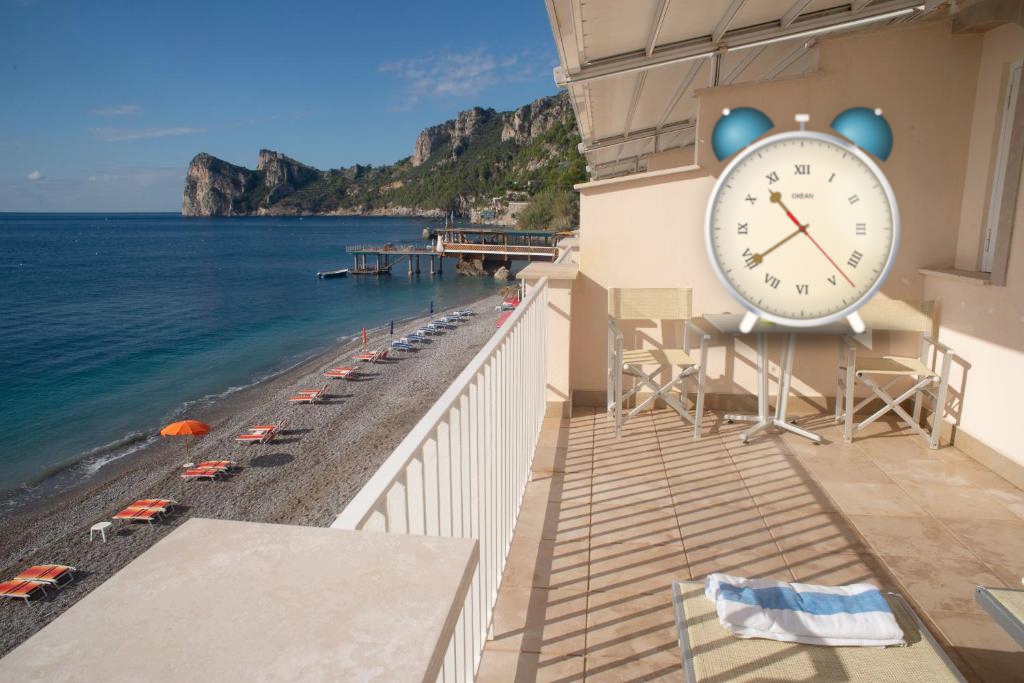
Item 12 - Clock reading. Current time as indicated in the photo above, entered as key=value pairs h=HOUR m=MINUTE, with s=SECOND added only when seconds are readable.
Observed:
h=10 m=39 s=23
